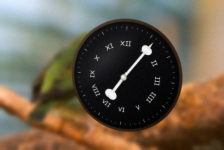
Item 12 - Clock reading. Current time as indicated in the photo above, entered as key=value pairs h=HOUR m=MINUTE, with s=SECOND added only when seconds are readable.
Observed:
h=7 m=6
